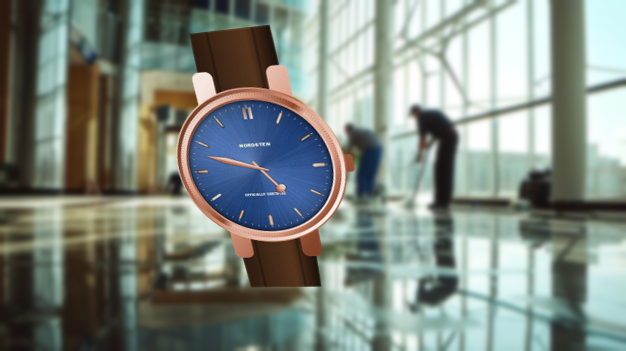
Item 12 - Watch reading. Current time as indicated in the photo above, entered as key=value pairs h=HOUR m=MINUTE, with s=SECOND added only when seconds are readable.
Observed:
h=4 m=48
